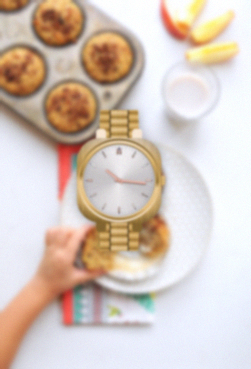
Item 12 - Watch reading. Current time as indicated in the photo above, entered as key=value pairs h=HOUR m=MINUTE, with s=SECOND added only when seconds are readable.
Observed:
h=10 m=16
